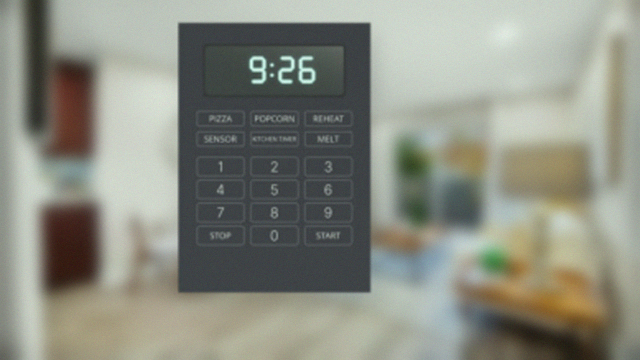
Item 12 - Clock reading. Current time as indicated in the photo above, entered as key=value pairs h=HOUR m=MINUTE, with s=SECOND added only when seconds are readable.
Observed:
h=9 m=26
